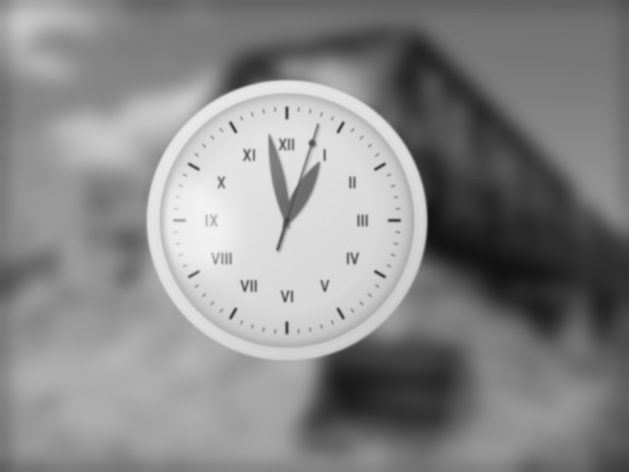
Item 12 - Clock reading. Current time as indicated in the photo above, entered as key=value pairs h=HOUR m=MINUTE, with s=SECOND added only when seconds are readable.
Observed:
h=12 m=58 s=3
